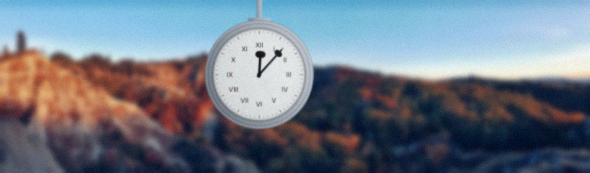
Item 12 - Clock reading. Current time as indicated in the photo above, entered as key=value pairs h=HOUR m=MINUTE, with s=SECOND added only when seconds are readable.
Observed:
h=12 m=7
